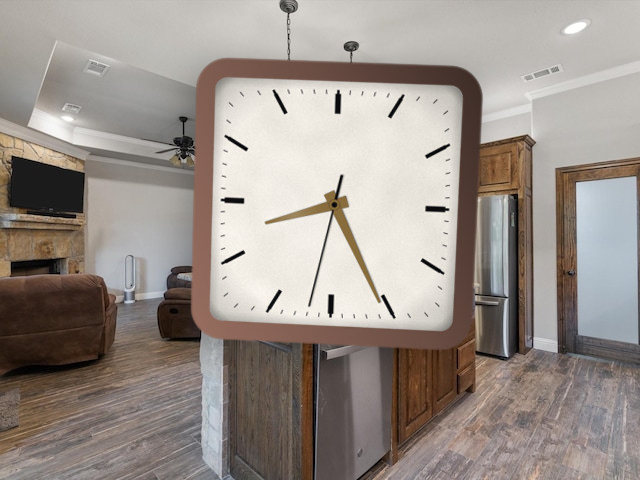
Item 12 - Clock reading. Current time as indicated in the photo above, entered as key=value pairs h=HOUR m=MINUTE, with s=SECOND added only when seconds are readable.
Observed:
h=8 m=25 s=32
